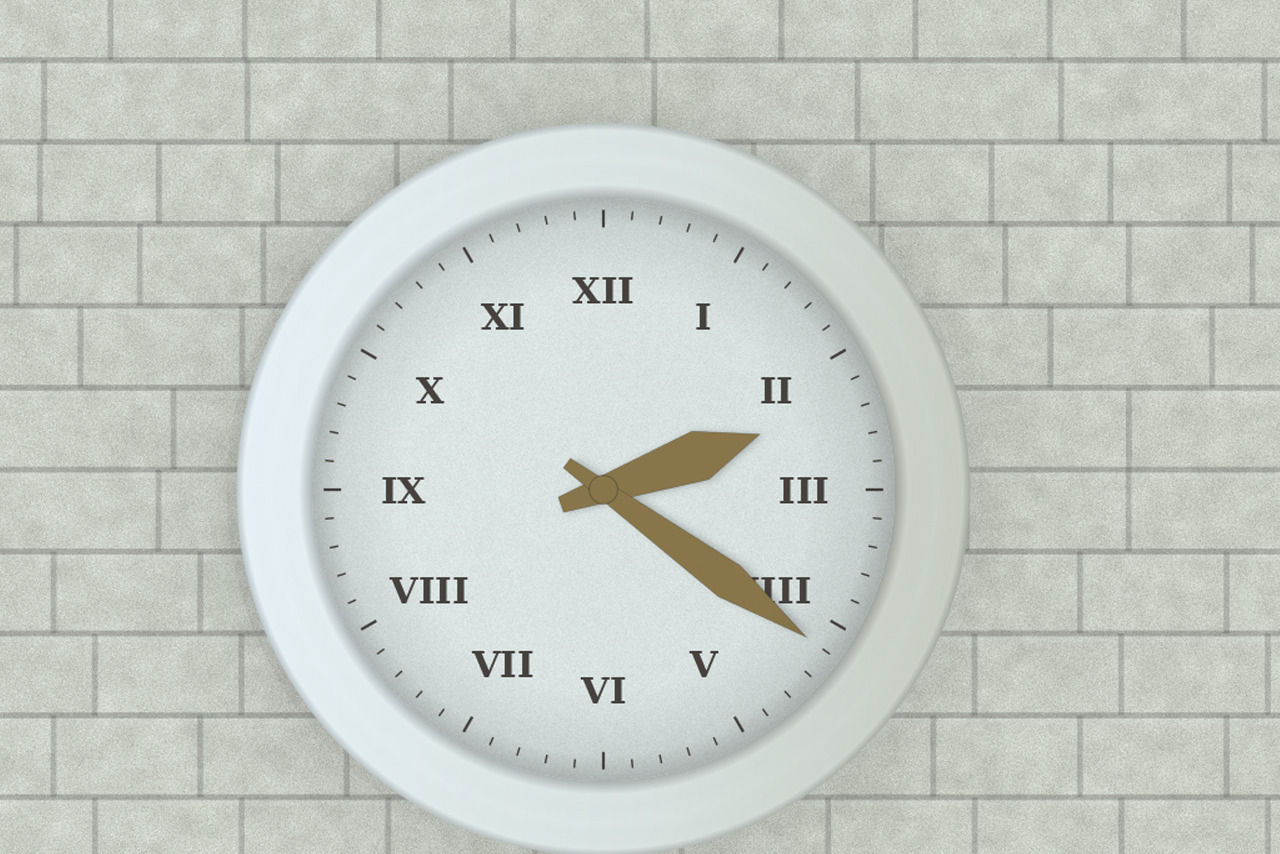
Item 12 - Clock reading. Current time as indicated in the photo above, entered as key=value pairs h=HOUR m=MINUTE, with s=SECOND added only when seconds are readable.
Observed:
h=2 m=21
